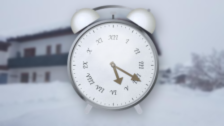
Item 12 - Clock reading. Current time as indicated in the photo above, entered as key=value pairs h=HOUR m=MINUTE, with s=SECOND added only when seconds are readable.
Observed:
h=5 m=20
